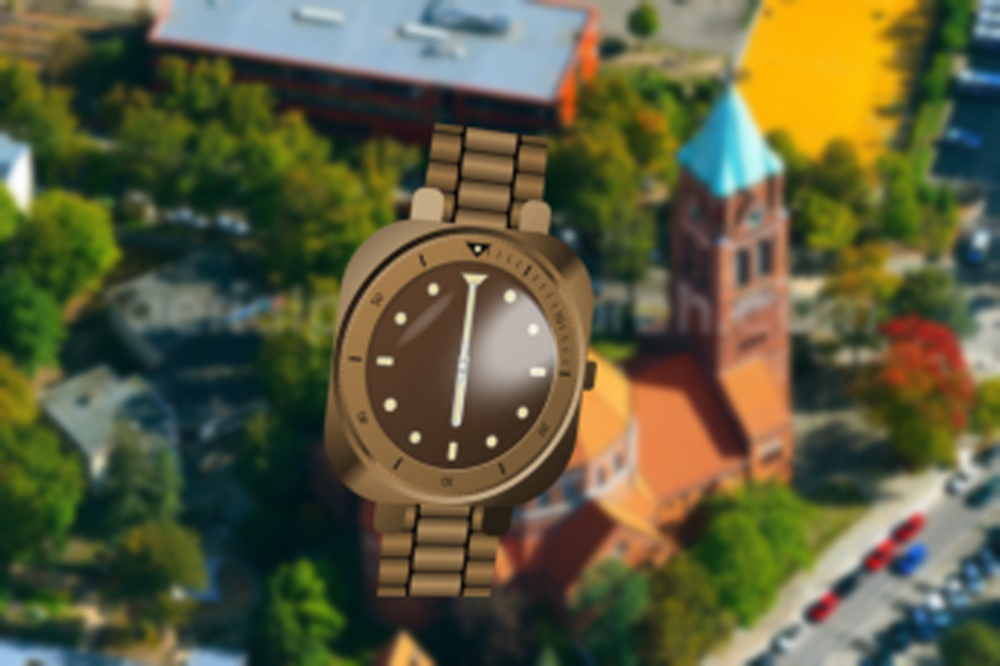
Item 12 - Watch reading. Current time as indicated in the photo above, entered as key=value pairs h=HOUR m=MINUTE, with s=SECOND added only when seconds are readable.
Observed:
h=6 m=0
